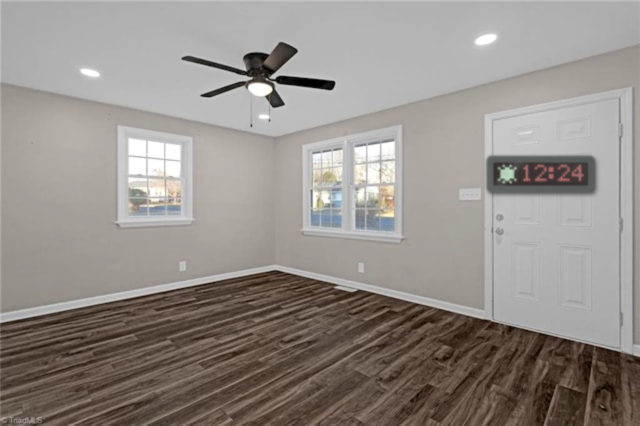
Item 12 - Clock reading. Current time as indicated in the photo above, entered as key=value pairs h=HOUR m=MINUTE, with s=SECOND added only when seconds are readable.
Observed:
h=12 m=24
